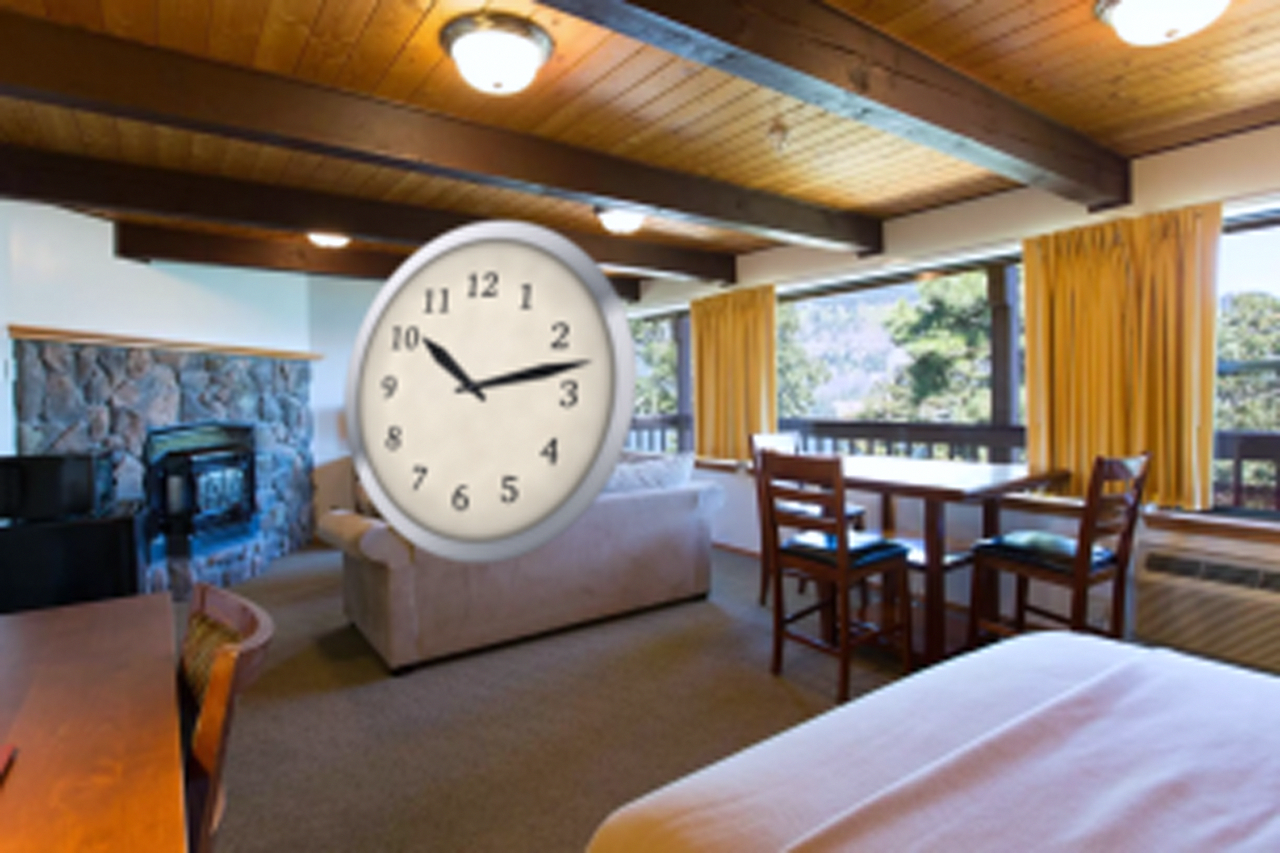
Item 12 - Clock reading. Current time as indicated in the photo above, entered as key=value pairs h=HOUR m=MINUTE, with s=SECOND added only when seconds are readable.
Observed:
h=10 m=13
